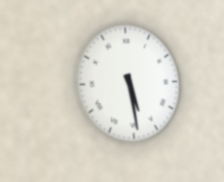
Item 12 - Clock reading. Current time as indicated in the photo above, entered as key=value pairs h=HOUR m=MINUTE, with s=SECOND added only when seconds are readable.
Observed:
h=5 m=29
